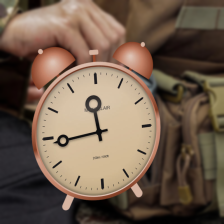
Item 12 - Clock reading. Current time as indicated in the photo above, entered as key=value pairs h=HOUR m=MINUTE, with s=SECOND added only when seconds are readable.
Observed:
h=11 m=44
